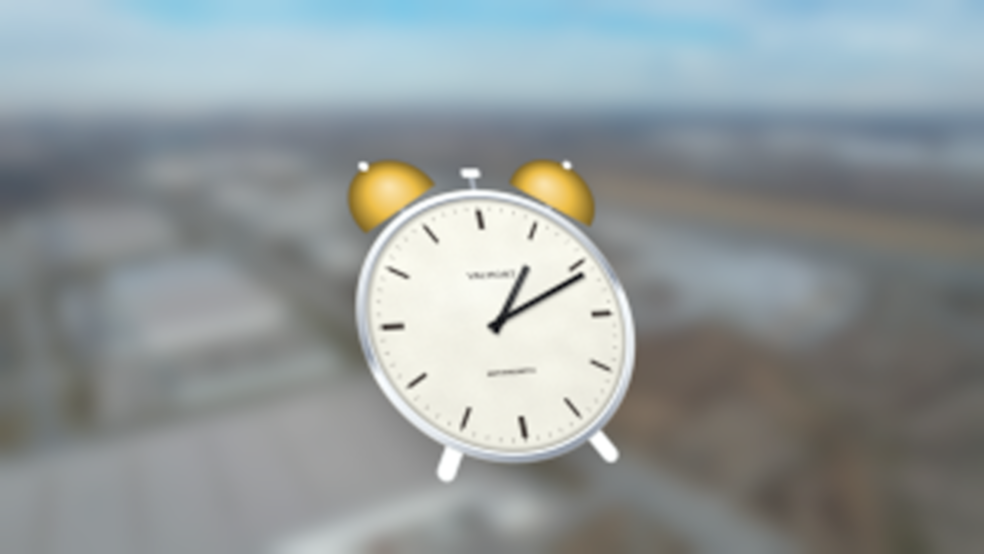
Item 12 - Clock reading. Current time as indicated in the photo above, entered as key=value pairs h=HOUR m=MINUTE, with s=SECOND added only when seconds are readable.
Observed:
h=1 m=11
